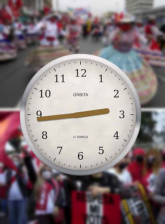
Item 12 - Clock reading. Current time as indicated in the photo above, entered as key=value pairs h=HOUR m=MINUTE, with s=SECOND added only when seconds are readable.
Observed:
h=2 m=44
